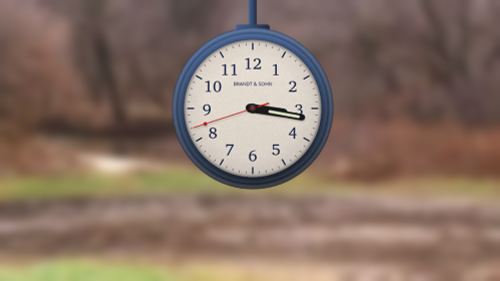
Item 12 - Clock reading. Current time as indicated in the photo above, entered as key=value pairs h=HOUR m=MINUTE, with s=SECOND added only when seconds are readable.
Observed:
h=3 m=16 s=42
